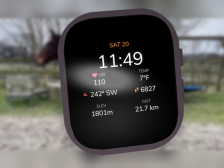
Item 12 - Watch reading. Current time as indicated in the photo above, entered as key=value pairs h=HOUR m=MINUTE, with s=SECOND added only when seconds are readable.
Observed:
h=11 m=49
